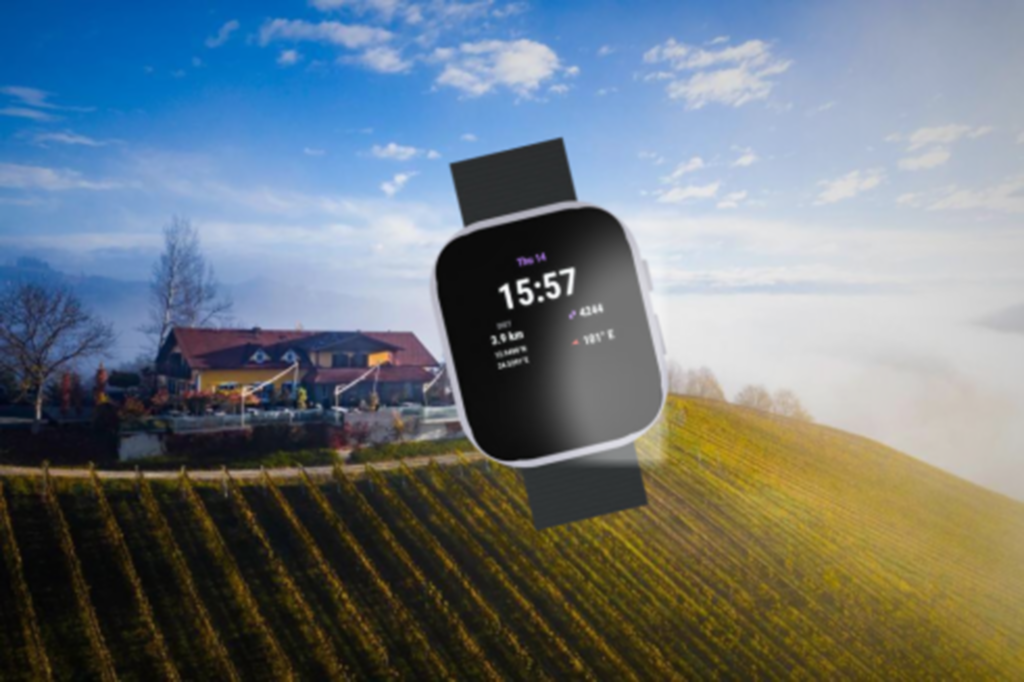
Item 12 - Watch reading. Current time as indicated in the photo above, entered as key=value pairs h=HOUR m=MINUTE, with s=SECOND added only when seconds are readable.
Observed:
h=15 m=57
